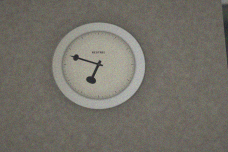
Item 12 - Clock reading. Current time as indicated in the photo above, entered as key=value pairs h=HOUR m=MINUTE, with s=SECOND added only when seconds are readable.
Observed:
h=6 m=48
